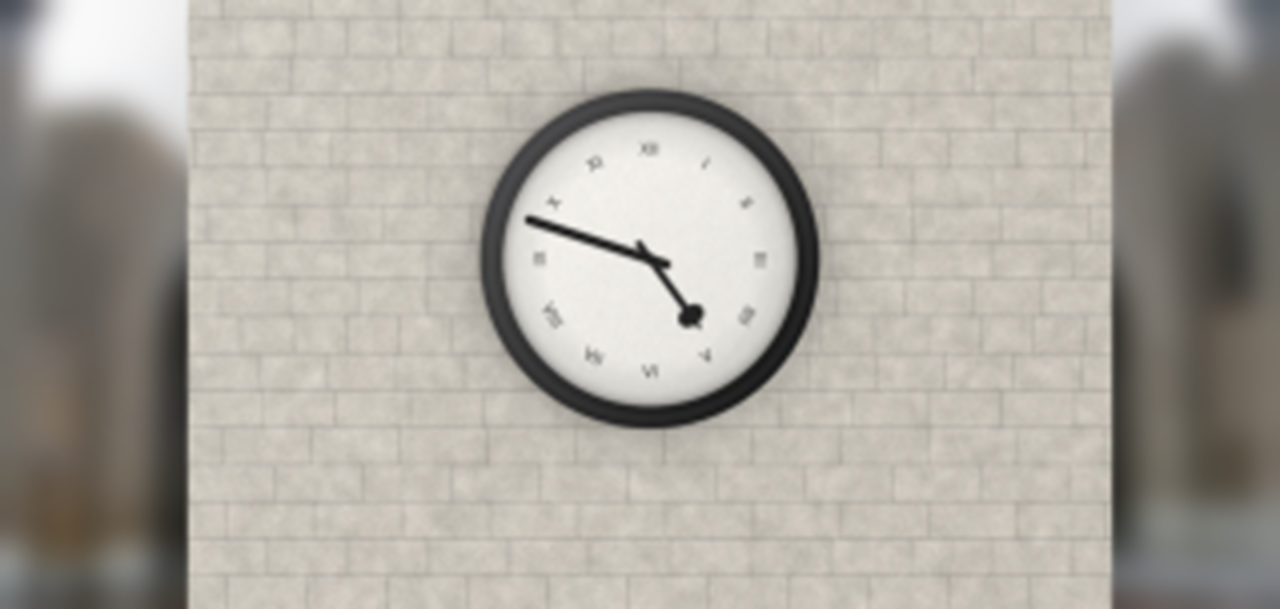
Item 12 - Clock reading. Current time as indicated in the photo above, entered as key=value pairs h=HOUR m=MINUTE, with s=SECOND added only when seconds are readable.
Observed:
h=4 m=48
